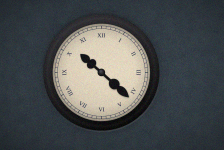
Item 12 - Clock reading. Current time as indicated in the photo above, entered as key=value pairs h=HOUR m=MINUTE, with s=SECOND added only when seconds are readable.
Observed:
h=10 m=22
